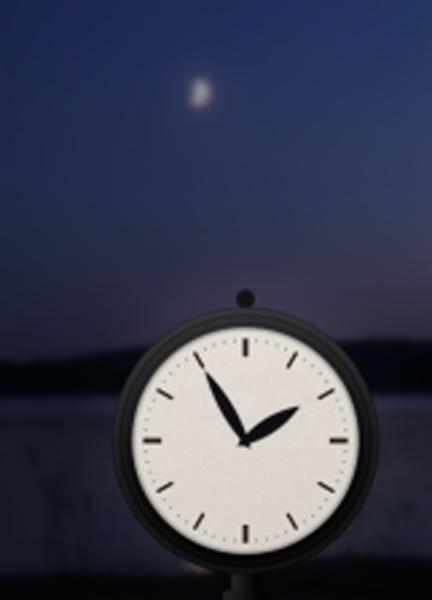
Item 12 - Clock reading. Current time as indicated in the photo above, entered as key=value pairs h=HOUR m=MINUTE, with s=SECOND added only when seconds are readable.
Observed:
h=1 m=55
